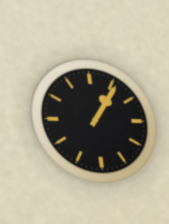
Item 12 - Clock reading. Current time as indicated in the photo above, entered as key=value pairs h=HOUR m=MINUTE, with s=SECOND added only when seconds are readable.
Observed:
h=1 m=6
